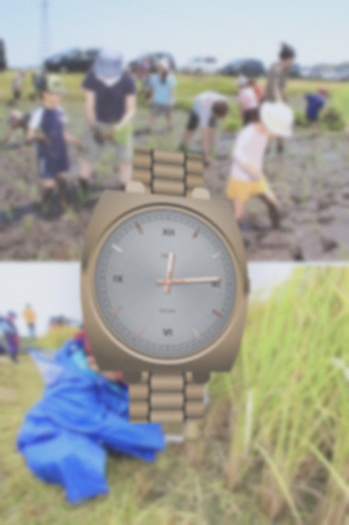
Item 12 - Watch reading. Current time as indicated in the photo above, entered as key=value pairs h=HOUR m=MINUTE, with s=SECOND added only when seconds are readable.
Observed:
h=12 m=14
